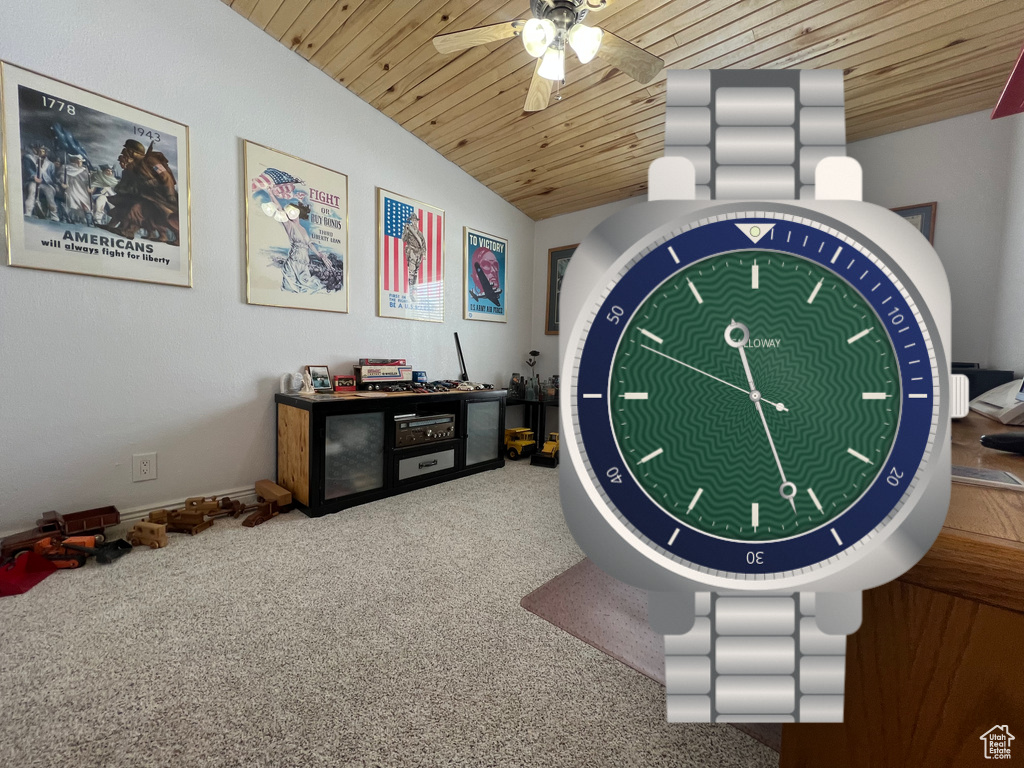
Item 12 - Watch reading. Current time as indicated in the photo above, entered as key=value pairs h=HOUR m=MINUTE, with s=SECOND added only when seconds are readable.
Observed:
h=11 m=26 s=49
